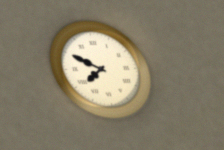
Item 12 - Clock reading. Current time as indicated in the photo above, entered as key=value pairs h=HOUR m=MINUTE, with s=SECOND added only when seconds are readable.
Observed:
h=7 m=50
